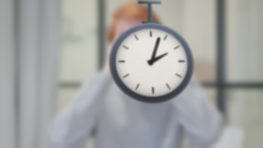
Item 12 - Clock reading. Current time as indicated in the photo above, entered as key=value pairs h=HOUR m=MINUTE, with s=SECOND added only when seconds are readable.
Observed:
h=2 m=3
